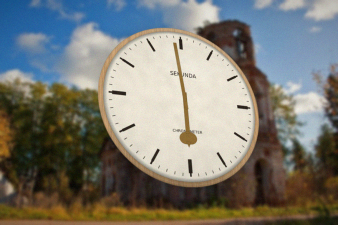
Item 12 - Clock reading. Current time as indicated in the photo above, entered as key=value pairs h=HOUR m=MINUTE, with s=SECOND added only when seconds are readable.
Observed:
h=5 m=59
